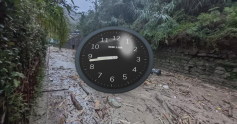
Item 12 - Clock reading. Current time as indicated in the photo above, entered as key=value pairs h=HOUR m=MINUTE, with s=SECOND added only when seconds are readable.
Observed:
h=8 m=43
